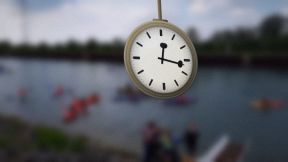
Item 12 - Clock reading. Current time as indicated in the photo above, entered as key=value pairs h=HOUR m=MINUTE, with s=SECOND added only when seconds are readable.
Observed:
h=12 m=17
